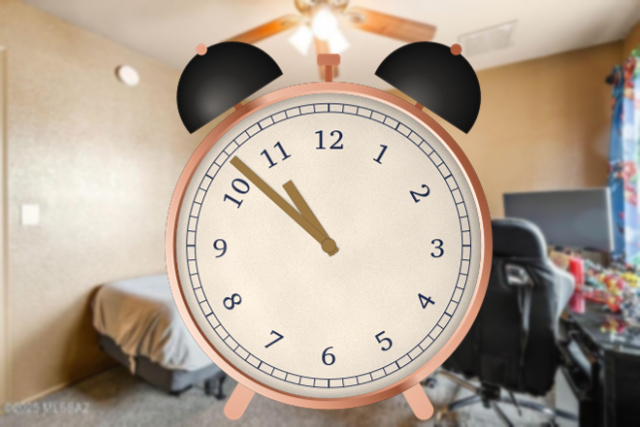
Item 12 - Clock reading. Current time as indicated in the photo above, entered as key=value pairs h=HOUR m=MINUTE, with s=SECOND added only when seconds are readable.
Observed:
h=10 m=52
